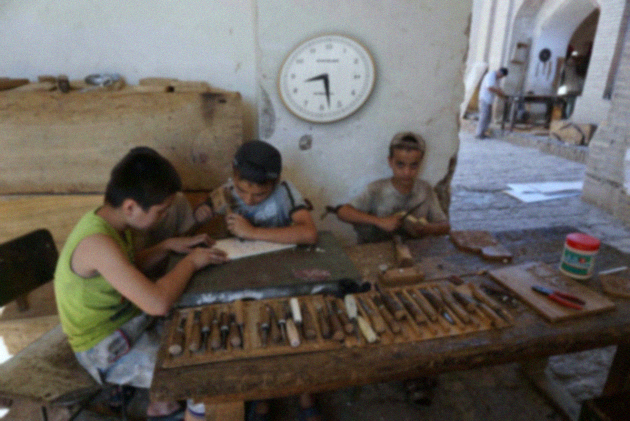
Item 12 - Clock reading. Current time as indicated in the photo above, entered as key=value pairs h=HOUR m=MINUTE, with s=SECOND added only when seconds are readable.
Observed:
h=8 m=28
